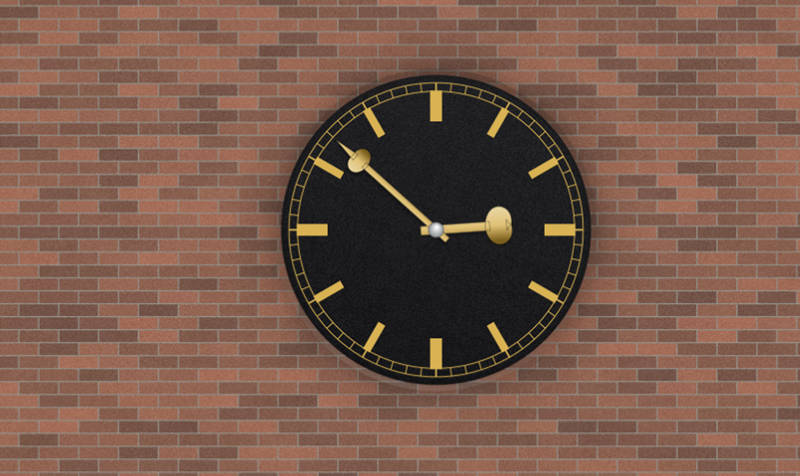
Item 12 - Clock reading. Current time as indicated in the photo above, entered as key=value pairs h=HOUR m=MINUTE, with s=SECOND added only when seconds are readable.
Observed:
h=2 m=52
